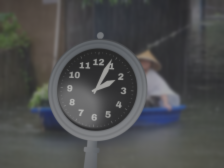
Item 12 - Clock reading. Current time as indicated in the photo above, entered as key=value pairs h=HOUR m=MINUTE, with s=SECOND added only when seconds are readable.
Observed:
h=2 m=4
